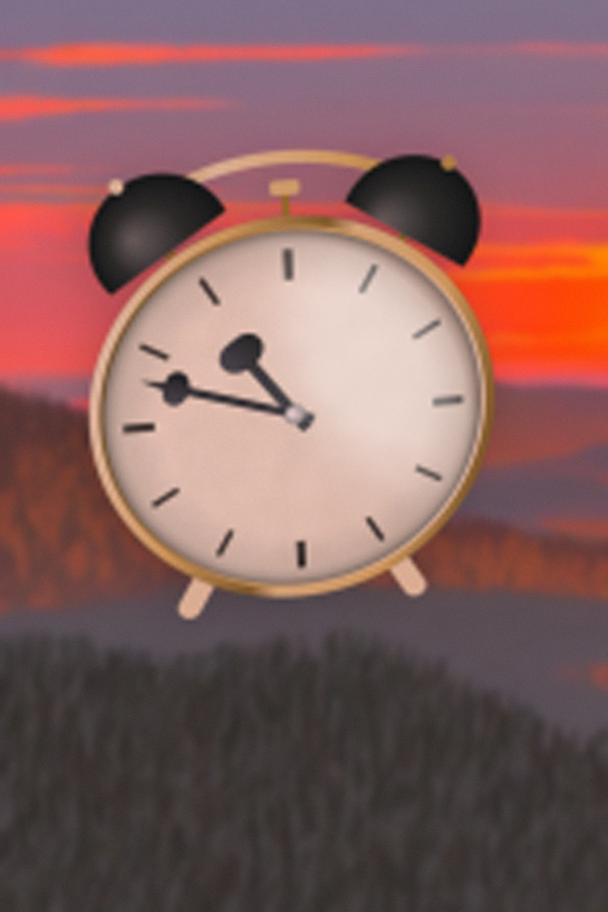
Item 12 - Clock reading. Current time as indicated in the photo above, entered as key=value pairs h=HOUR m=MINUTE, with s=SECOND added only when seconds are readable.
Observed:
h=10 m=48
